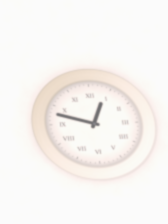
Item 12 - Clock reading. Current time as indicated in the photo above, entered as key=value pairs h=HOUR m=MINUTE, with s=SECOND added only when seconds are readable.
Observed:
h=12 m=48
